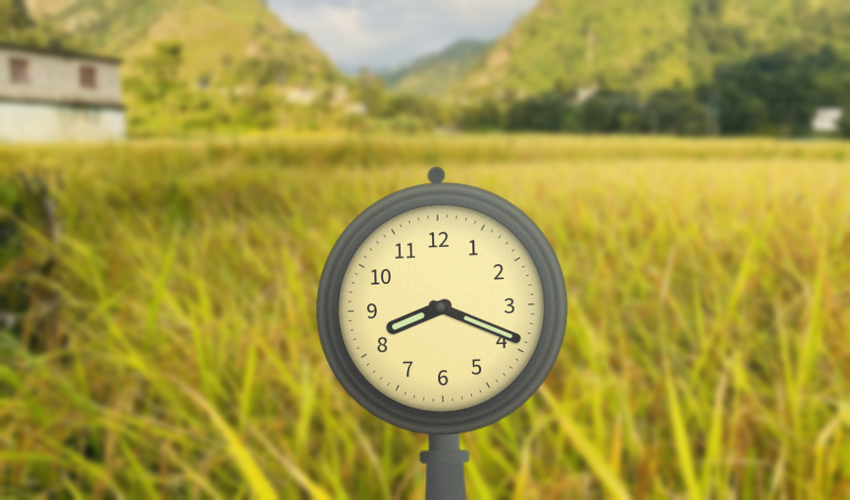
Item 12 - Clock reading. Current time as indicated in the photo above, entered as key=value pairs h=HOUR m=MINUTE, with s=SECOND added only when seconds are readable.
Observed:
h=8 m=19
